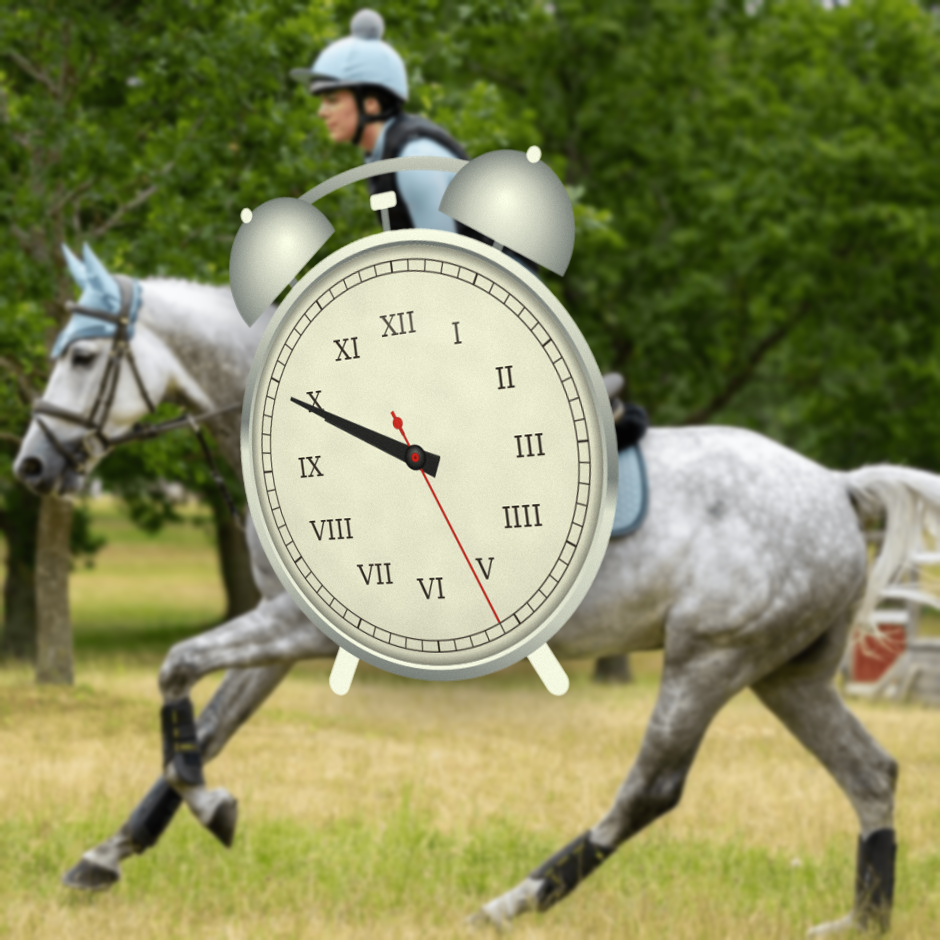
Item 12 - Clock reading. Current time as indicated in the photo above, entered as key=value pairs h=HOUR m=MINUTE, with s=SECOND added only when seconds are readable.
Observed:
h=9 m=49 s=26
